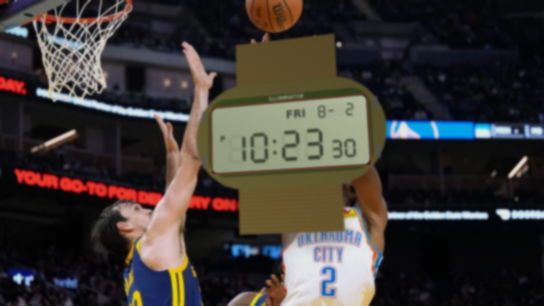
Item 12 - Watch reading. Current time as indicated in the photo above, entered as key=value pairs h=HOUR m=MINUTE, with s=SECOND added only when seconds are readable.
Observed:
h=10 m=23 s=30
